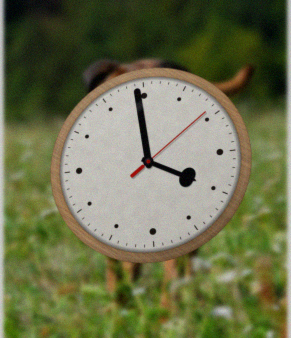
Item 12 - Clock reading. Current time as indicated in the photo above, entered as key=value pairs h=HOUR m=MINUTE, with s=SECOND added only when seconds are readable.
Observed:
h=3 m=59 s=9
